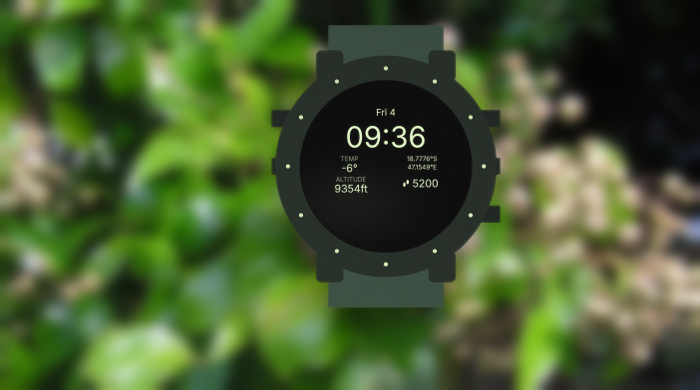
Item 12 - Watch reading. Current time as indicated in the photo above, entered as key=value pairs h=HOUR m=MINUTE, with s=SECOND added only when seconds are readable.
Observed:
h=9 m=36
